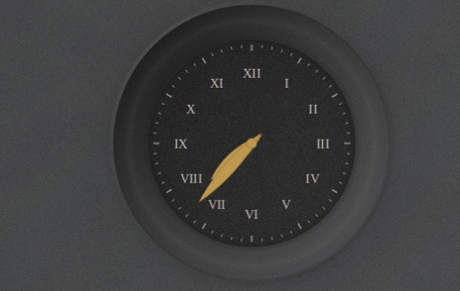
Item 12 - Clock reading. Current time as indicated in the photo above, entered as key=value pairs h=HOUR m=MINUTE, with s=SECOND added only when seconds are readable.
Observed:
h=7 m=37
